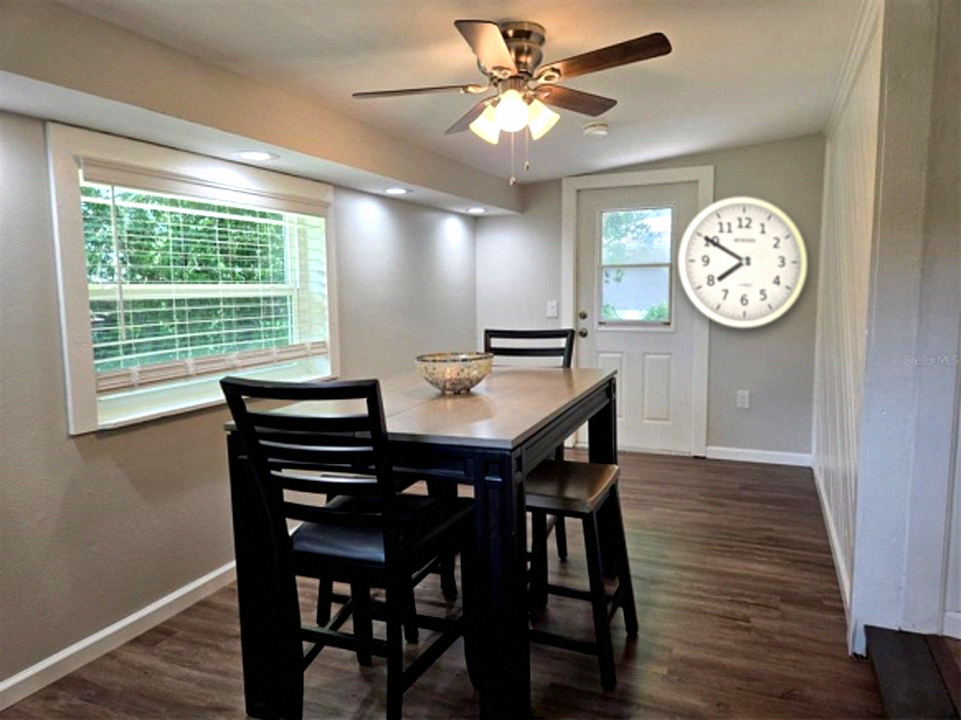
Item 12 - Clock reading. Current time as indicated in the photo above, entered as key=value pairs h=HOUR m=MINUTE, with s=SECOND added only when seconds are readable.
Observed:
h=7 m=50
